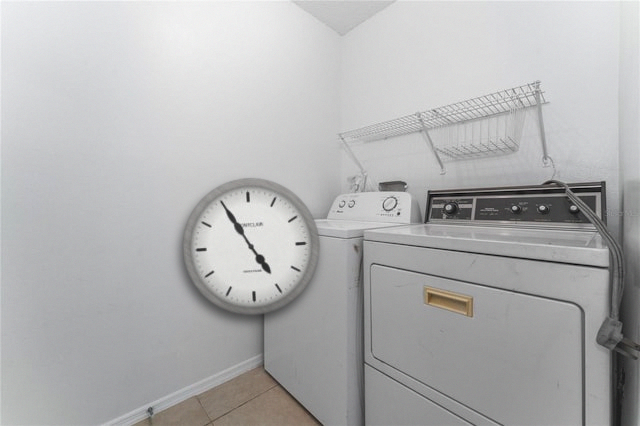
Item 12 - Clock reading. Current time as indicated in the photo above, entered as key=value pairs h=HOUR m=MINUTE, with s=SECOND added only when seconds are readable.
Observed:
h=4 m=55
